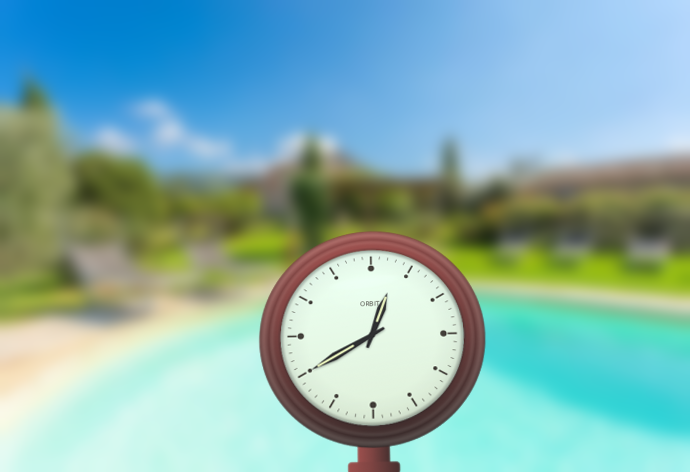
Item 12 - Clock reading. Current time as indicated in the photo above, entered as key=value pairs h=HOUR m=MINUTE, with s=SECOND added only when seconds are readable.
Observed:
h=12 m=40
